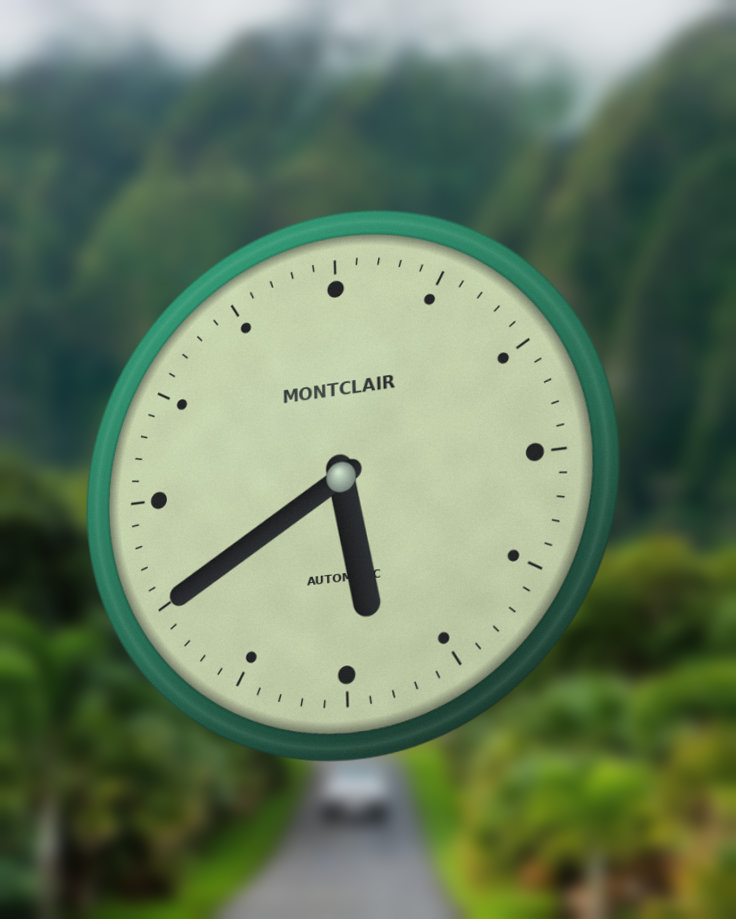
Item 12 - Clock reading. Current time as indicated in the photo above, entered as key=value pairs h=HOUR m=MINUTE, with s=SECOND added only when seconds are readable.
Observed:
h=5 m=40
